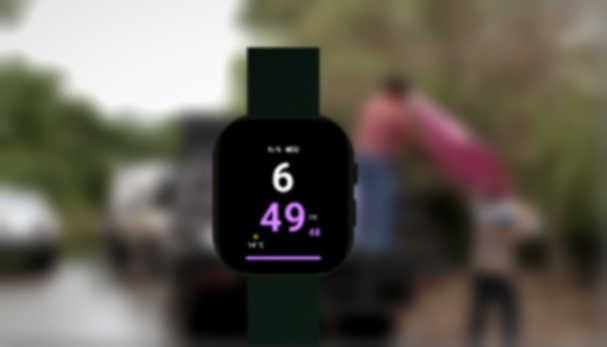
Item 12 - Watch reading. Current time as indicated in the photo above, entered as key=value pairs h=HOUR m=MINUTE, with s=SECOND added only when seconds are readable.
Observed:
h=6 m=49
